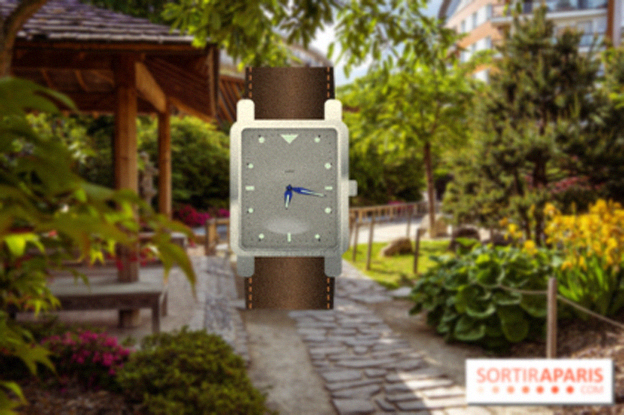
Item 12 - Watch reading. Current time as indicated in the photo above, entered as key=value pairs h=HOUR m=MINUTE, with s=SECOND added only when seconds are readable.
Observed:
h=6 m=17
